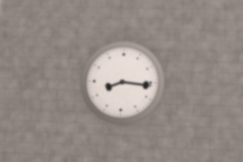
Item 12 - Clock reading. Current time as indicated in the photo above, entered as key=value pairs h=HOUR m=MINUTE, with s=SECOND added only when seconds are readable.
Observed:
h=8 m=16
